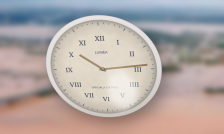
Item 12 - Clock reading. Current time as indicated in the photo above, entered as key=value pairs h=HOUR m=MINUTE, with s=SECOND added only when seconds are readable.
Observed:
h=10 m=14
